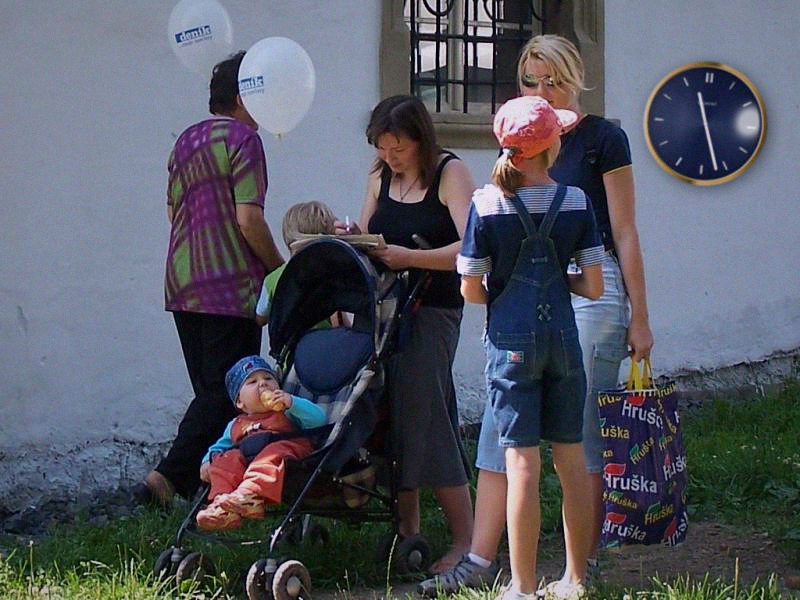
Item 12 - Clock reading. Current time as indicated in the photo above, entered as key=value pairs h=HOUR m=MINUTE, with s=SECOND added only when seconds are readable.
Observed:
h=11 m=27
